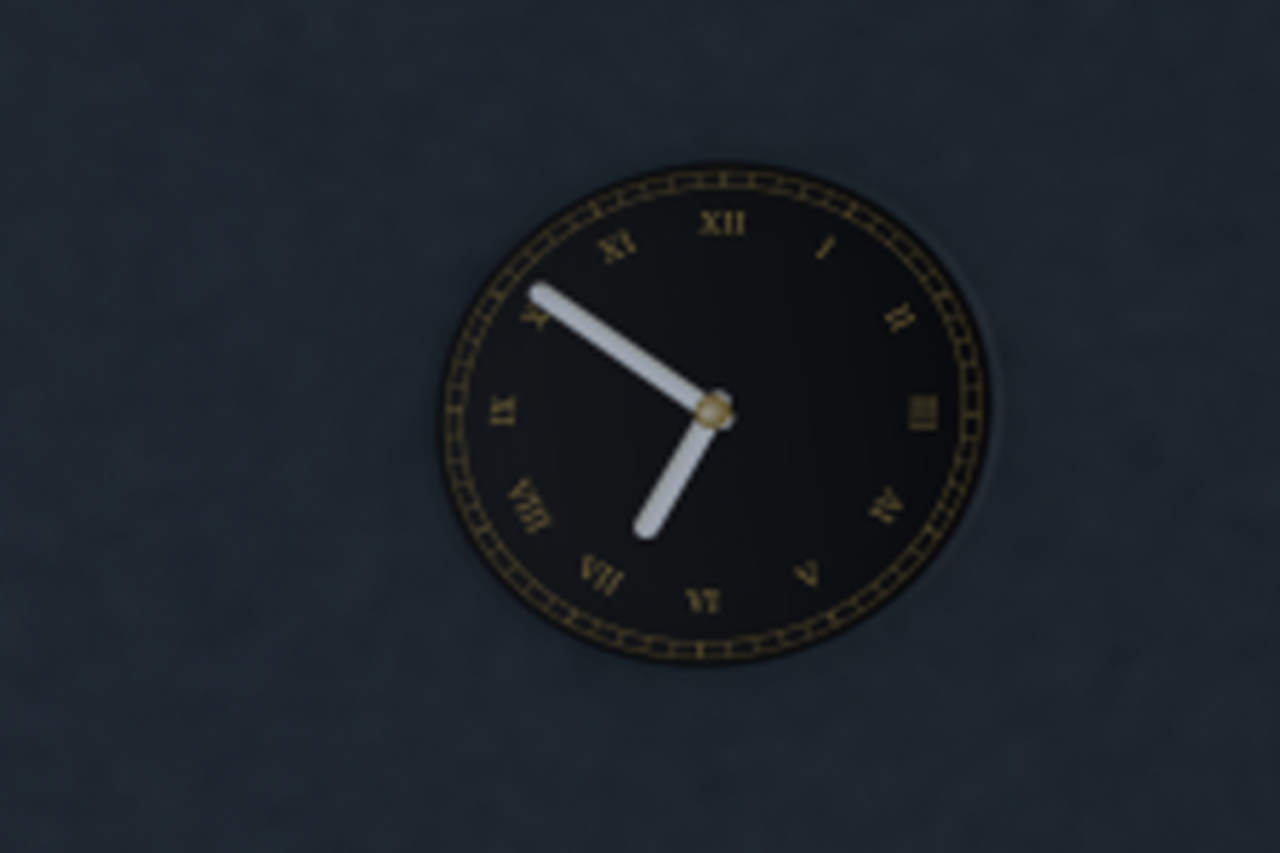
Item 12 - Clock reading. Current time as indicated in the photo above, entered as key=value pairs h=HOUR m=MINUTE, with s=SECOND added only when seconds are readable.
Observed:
h=6 m=51
